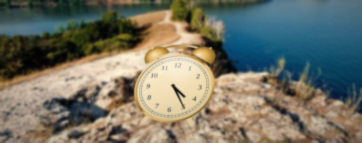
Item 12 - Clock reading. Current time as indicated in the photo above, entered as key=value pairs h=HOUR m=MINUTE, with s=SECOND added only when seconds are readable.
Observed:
h=4 m=25
